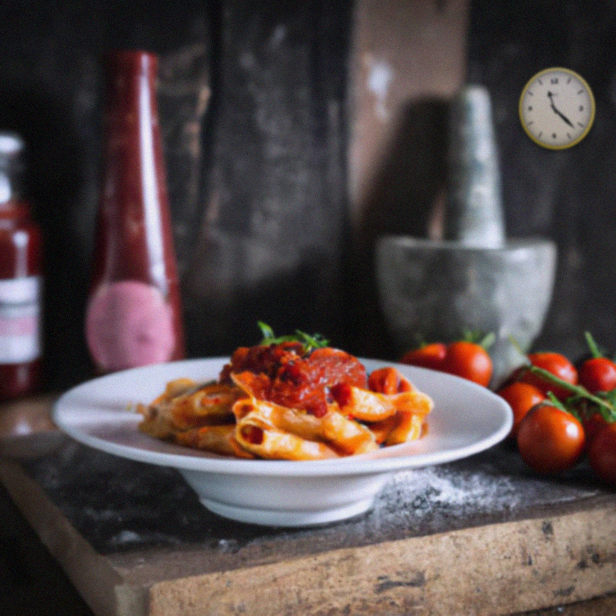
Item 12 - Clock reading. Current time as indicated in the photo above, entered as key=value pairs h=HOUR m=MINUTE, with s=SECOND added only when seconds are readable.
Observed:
h=11 m=22
